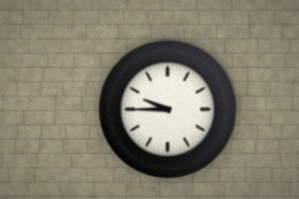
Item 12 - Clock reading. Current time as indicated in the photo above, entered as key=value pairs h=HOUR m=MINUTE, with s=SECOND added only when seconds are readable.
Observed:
h=9 m=45
